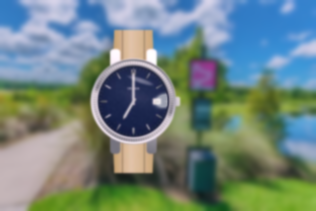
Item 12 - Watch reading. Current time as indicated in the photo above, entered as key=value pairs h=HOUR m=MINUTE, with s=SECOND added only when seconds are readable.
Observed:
h=7 m=0
